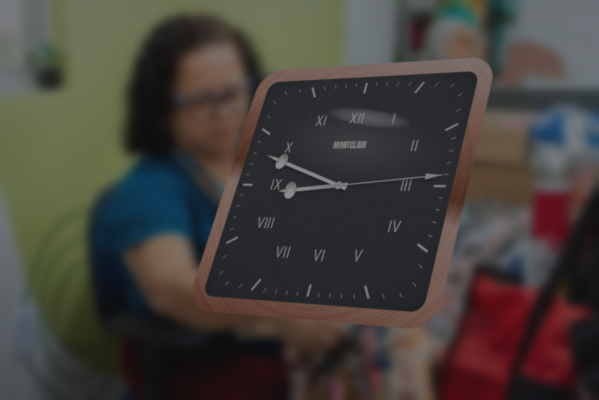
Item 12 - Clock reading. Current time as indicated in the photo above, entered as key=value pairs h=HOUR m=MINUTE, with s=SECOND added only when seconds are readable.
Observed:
h=8 m=48 s=14
